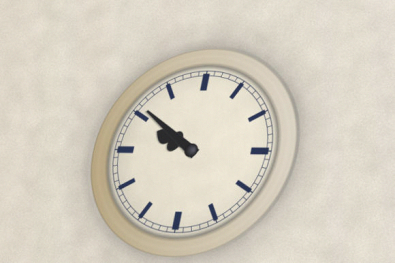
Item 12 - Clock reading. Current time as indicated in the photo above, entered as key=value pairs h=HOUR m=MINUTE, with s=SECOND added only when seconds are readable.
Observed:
h=9 m=51
